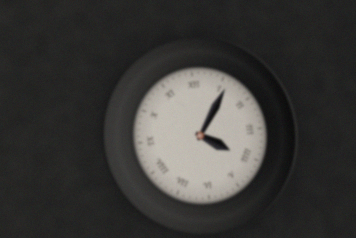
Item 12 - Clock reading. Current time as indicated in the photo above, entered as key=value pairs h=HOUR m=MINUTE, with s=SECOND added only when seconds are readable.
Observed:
h=4 m=6
